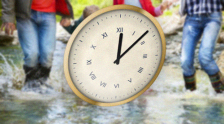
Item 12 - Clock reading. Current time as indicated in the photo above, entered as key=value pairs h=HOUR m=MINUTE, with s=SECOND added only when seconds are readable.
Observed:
h=12 m=8
